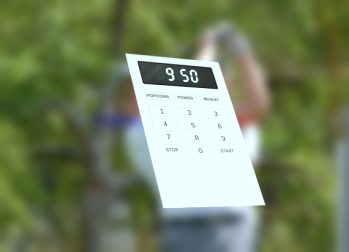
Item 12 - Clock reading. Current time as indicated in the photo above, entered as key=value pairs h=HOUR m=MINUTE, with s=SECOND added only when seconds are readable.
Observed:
h=9 m=50
